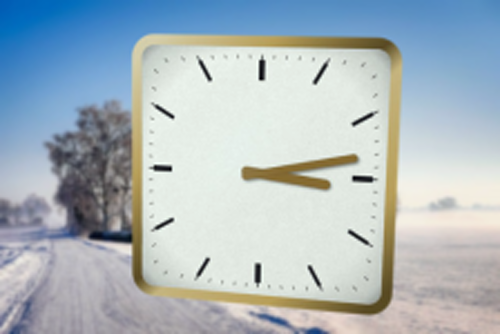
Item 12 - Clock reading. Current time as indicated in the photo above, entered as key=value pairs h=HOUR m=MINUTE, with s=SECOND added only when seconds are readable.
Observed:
h=3 m=13
